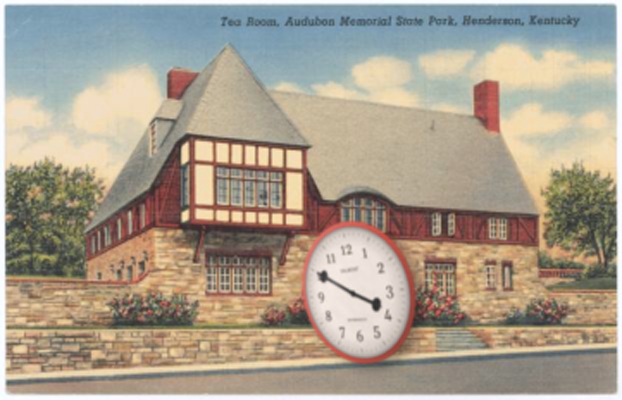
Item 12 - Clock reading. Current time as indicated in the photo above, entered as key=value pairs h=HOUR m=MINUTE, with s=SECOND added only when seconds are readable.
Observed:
h=3 m=50
